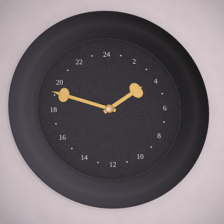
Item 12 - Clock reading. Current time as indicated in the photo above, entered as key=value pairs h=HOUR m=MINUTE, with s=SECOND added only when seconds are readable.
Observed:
h=3 m=48
